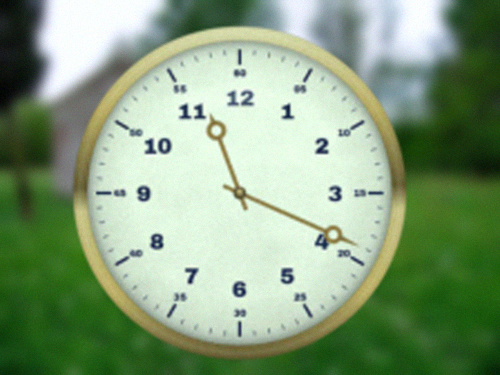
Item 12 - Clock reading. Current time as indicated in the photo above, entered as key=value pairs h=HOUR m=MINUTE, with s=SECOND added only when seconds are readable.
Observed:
h=11 m=19
